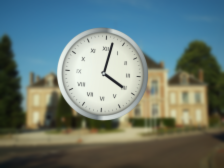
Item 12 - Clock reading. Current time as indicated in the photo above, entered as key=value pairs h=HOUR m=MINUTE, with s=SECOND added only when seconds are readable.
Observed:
h=4 m=2
